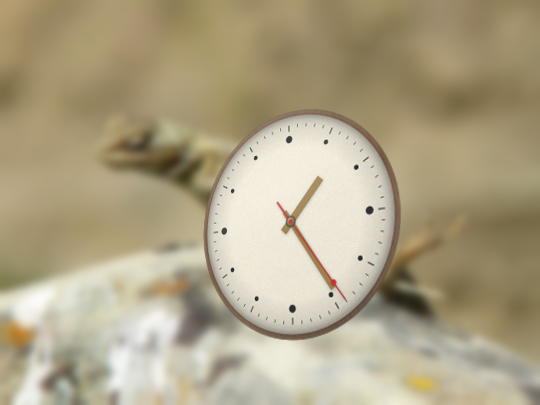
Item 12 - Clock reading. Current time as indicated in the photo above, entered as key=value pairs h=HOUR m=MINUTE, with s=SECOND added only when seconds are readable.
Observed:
h=1 m=24 s=24
